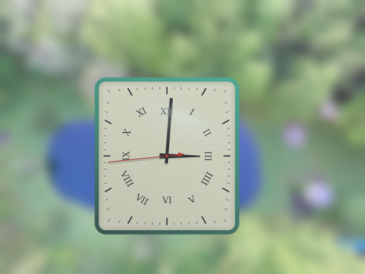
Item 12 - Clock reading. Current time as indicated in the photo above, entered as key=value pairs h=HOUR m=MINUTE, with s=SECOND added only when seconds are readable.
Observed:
h=3 m=0 s=44
